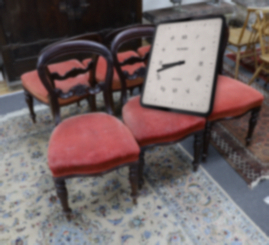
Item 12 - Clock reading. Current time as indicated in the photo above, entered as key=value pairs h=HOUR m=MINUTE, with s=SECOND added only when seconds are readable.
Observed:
h=8 m=42
